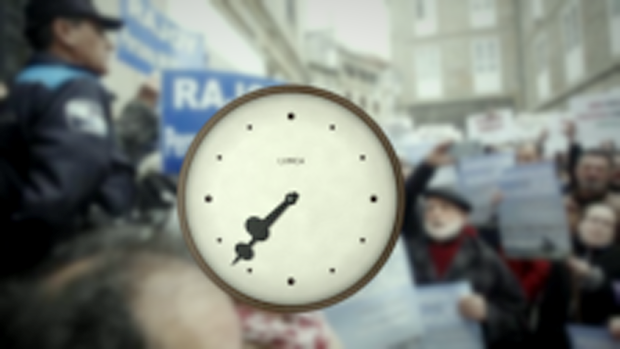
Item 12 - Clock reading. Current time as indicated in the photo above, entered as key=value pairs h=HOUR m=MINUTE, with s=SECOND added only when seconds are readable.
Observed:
h=7 m=37
